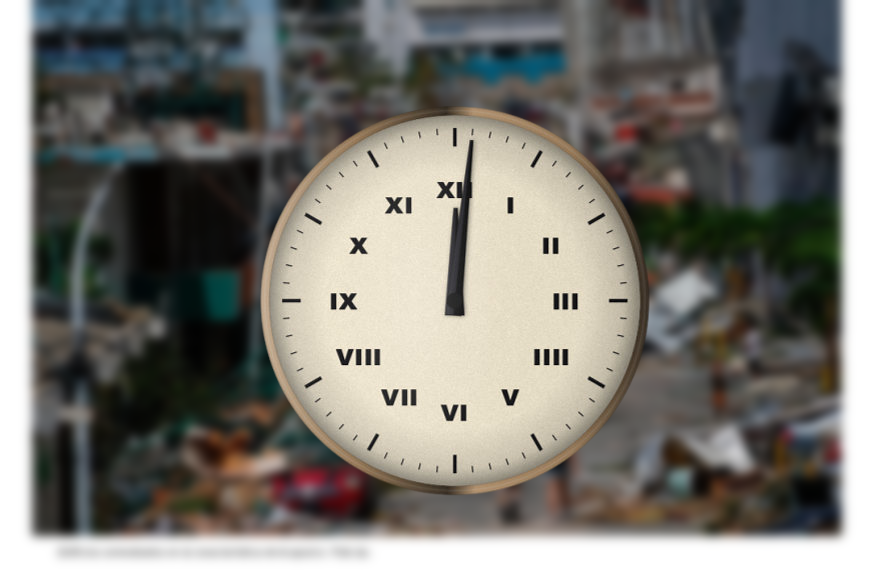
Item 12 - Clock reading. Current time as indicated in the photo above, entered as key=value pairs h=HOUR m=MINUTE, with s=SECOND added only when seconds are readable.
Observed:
h=12 m=1
